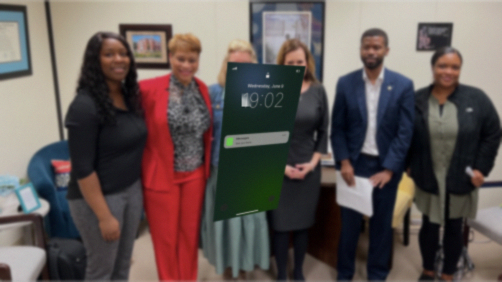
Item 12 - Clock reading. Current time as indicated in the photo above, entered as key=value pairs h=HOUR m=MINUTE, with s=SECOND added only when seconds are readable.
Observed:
h=19 m=2
